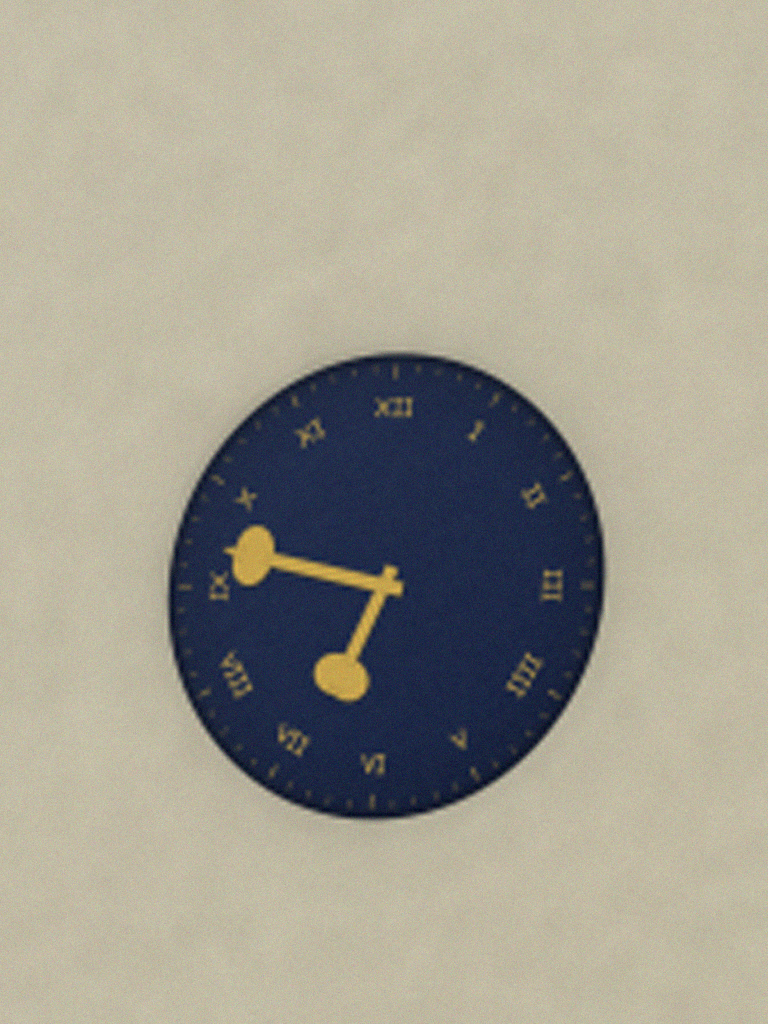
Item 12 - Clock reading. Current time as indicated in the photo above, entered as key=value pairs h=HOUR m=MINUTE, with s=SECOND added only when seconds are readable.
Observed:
h=6 m=47
